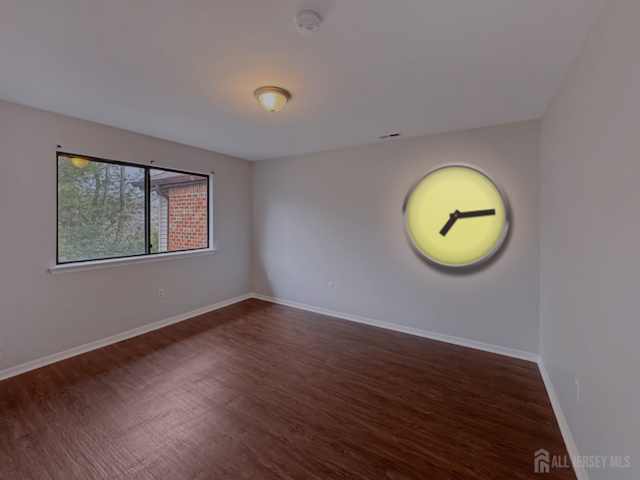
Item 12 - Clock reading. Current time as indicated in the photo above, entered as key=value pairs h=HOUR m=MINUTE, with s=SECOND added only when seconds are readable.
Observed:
h=7 m=14
